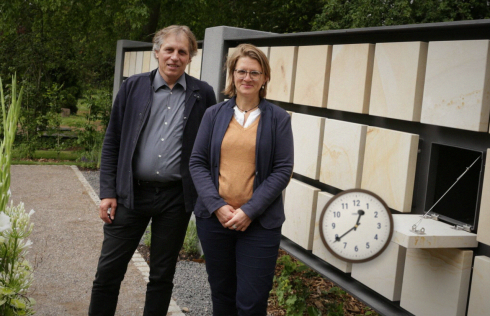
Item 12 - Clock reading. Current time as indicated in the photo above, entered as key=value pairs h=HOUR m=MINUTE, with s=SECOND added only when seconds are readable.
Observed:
h=12 m=39
